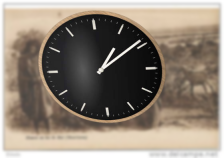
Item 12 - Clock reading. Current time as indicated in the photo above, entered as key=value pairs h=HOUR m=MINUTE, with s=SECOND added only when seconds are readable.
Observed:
h=1 m=9
